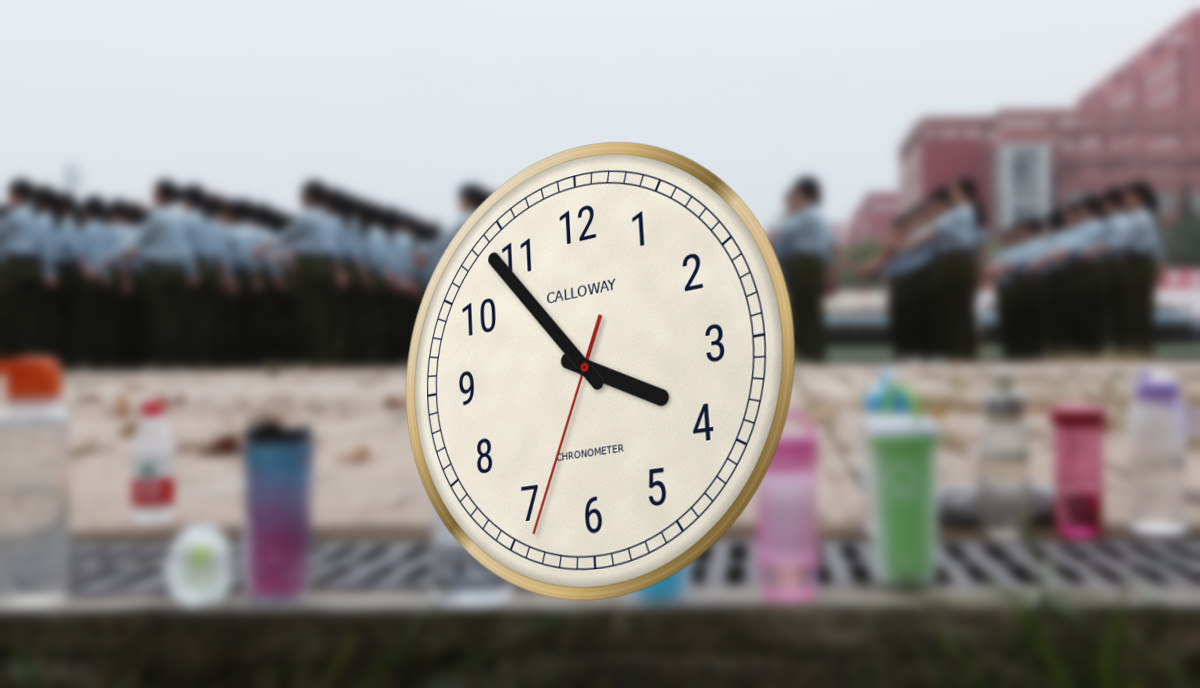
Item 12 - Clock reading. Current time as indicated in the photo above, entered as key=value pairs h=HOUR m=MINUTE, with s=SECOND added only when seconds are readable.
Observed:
h=3 m=53 s=34
